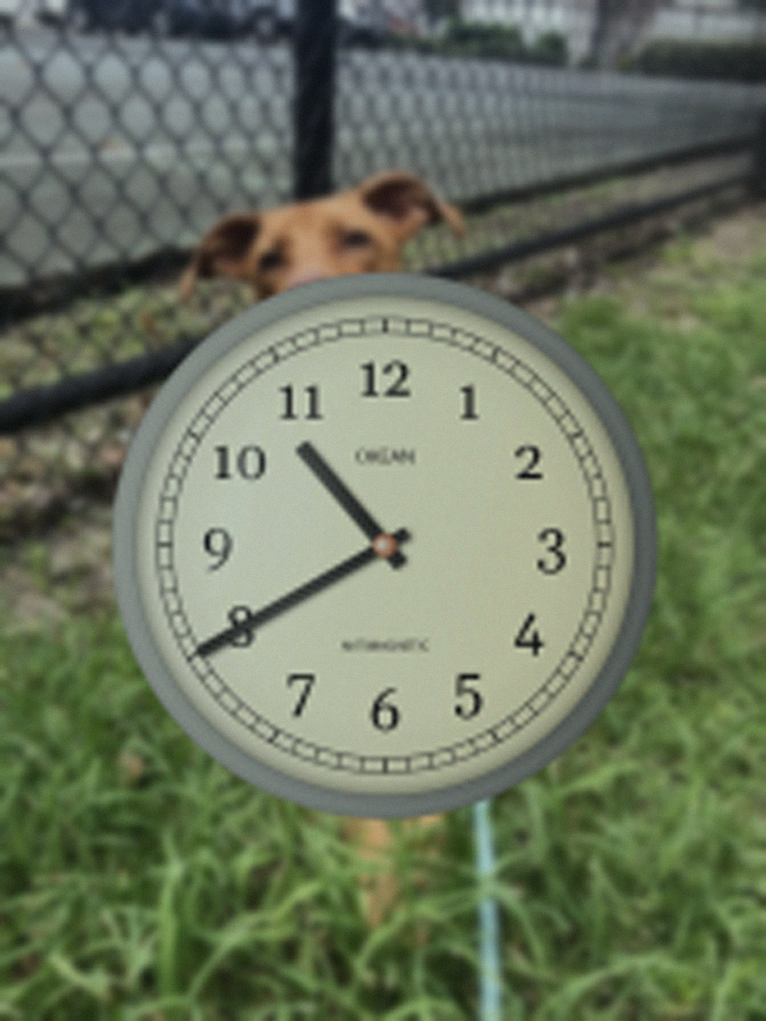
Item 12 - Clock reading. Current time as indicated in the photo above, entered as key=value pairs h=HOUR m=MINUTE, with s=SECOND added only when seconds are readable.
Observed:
h=10 m=40
